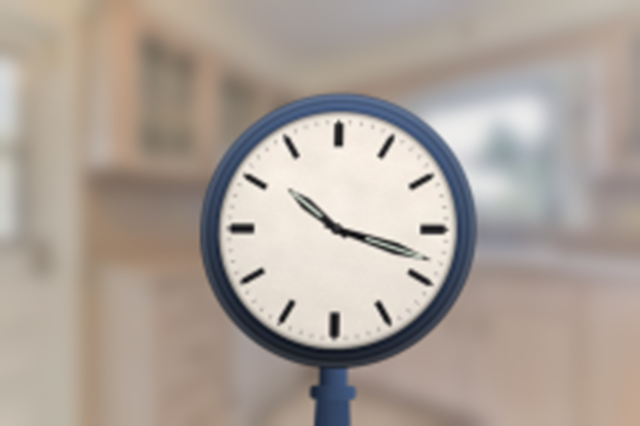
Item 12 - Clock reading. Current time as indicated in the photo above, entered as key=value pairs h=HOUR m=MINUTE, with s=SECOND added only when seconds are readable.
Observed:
h=10 m=18
